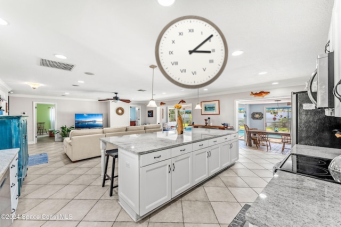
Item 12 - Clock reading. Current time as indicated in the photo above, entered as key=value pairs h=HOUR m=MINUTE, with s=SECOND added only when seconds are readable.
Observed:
h=3 m=9
